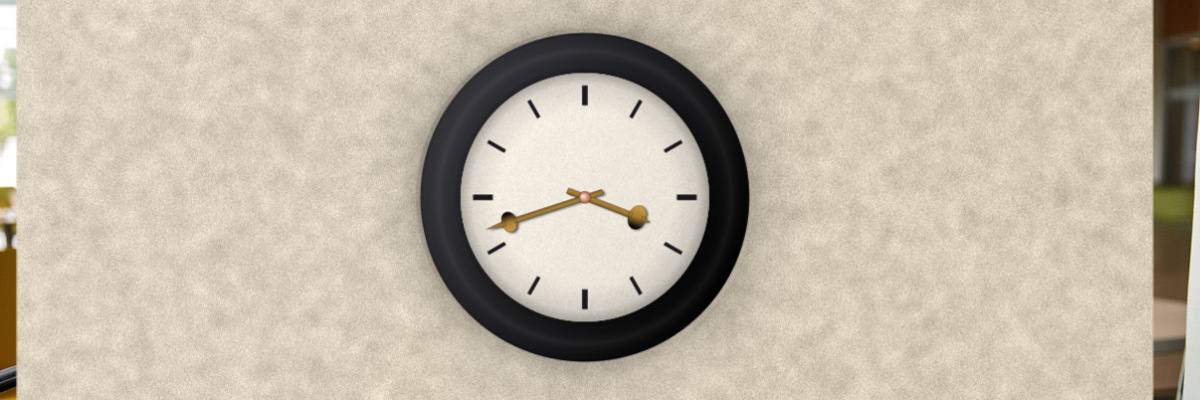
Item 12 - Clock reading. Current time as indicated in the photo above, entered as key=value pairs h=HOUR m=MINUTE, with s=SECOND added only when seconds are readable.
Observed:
h=3 m=42
